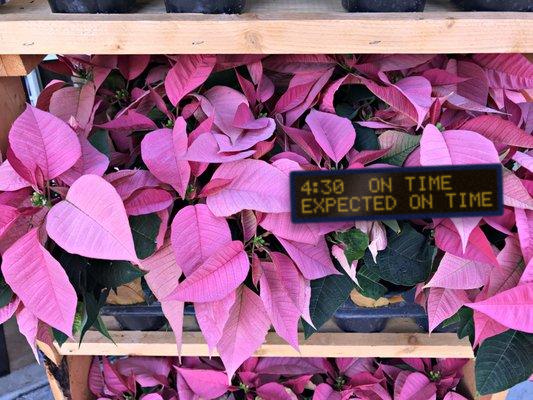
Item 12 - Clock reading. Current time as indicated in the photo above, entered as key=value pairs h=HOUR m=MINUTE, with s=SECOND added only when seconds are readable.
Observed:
h=4 m=30
